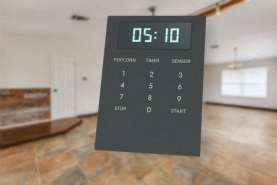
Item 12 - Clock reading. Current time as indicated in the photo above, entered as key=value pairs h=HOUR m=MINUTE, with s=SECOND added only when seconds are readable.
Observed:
h=5 m=10
